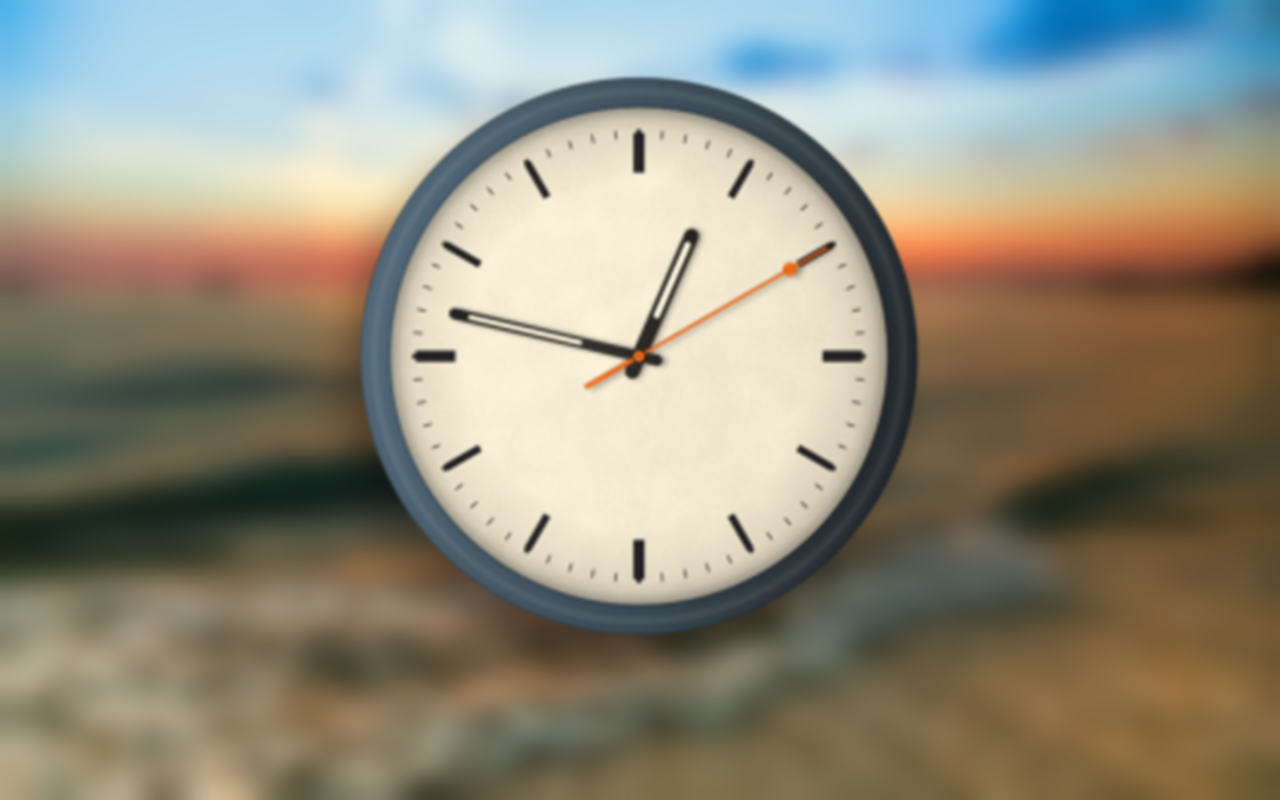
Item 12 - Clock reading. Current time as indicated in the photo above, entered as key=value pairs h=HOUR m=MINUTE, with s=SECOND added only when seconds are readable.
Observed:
h=12 m=47 s=10
